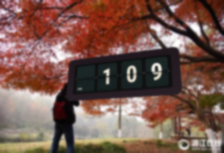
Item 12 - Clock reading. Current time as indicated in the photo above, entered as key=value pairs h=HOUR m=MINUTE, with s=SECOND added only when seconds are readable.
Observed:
h=1 m=9
